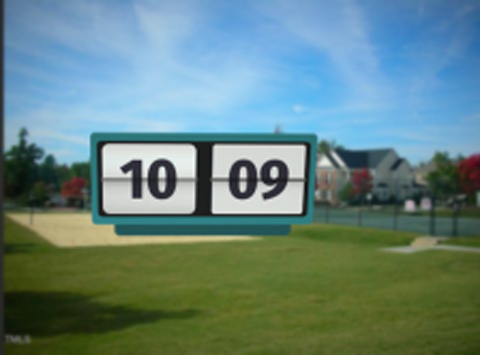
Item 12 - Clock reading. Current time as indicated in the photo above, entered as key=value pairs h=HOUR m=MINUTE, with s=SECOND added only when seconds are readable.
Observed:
h=10 m=9
